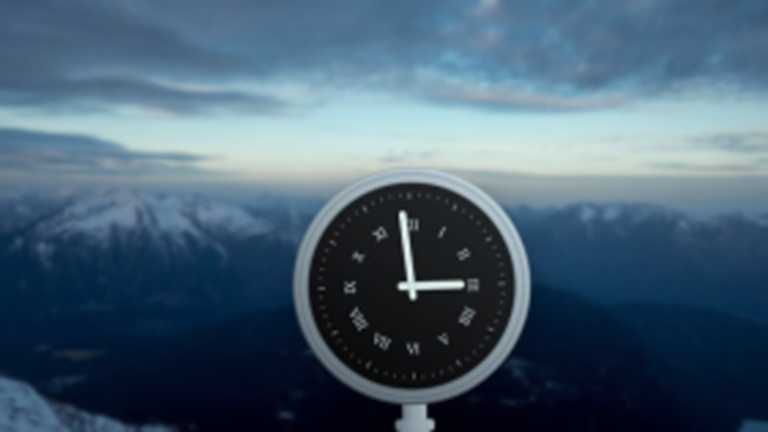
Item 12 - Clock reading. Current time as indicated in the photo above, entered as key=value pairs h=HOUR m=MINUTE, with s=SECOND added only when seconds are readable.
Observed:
h=2 m=59
